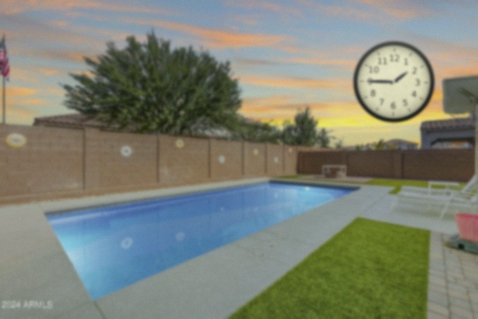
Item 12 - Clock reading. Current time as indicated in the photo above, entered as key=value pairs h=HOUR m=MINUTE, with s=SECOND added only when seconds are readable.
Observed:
h=1 m=45
